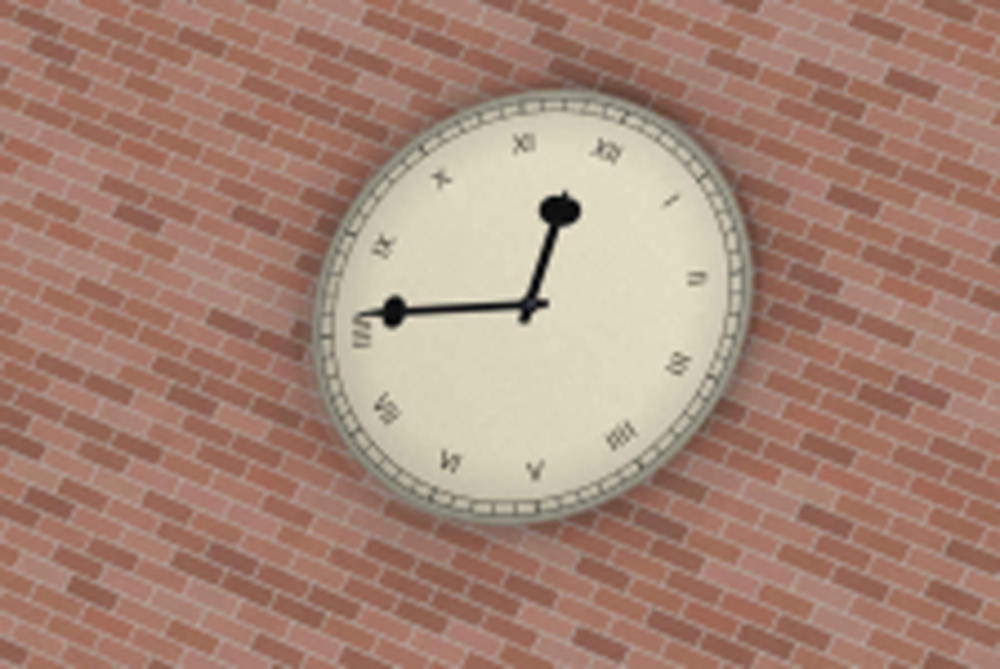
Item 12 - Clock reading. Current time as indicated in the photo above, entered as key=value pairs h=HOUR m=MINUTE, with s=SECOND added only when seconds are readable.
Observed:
h=11 m=41
